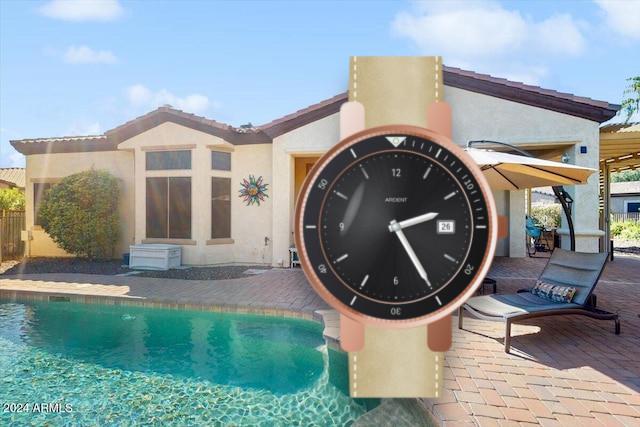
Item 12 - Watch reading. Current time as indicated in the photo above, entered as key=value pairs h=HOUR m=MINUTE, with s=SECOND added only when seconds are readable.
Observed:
h=2 m=25
